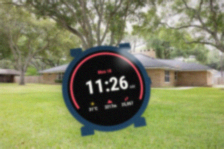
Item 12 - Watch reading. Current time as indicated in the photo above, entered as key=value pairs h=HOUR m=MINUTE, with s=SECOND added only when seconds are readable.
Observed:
h=11 m=26
